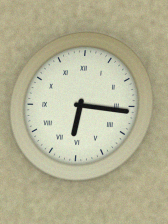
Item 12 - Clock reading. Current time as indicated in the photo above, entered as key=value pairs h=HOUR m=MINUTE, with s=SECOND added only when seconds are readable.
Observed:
h=6 m=16
